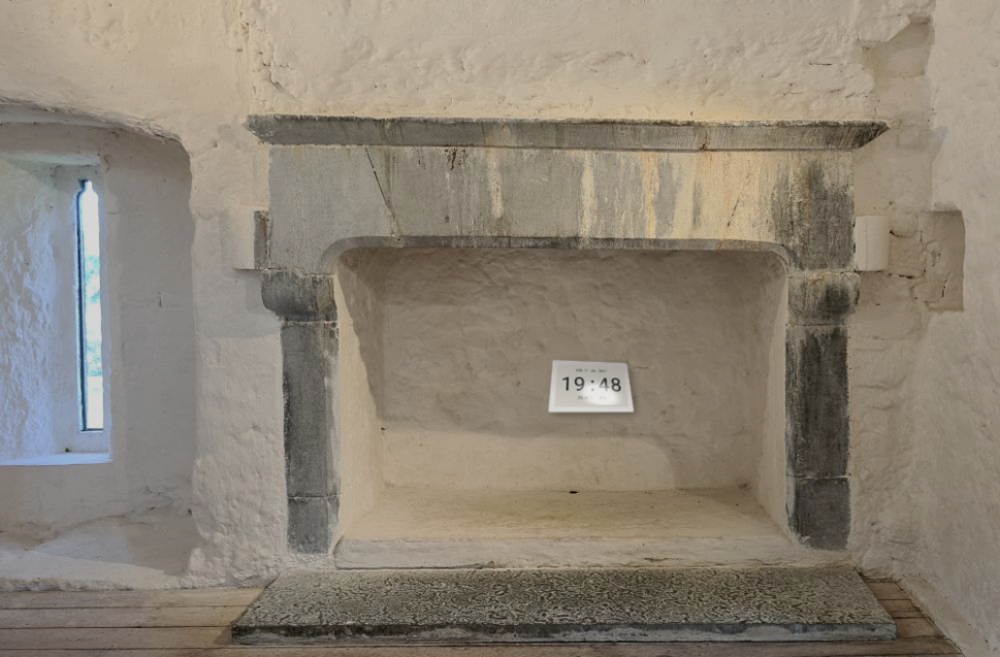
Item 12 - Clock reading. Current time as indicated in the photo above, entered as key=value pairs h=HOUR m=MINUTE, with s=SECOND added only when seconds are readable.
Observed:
h=19 m=48
